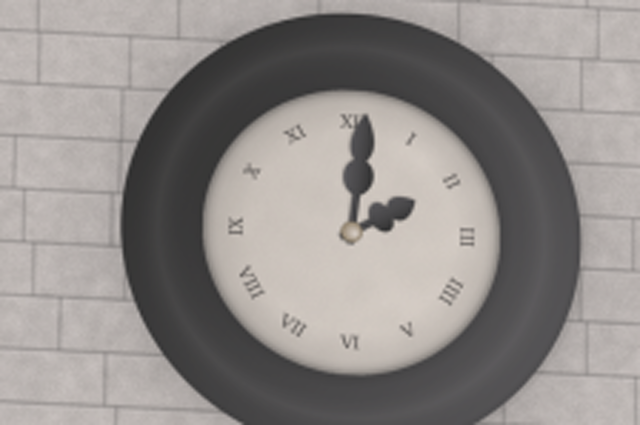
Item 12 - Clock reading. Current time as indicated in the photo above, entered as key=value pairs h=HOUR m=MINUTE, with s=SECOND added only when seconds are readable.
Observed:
h=2 m=1
